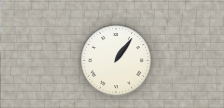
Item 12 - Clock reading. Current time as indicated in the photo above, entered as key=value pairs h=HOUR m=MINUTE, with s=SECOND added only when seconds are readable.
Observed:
h=1 m=6
